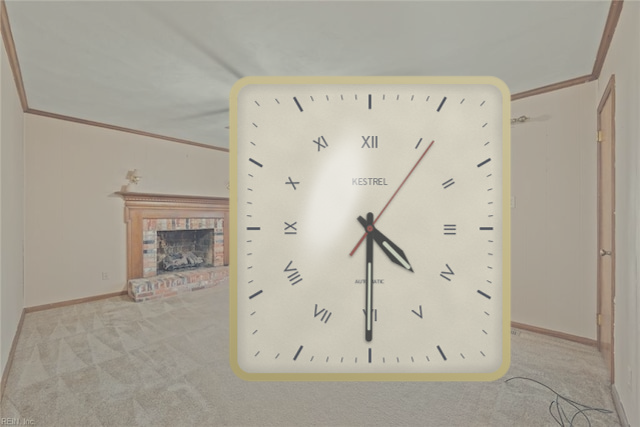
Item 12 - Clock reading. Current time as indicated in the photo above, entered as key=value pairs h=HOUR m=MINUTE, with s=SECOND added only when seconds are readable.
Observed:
h=4 m=30 s=6
